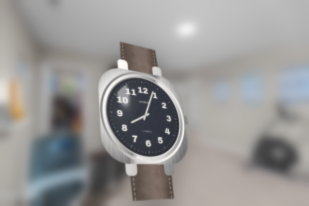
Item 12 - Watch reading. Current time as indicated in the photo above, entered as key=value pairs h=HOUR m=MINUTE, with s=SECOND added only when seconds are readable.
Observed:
h=8 m=4
